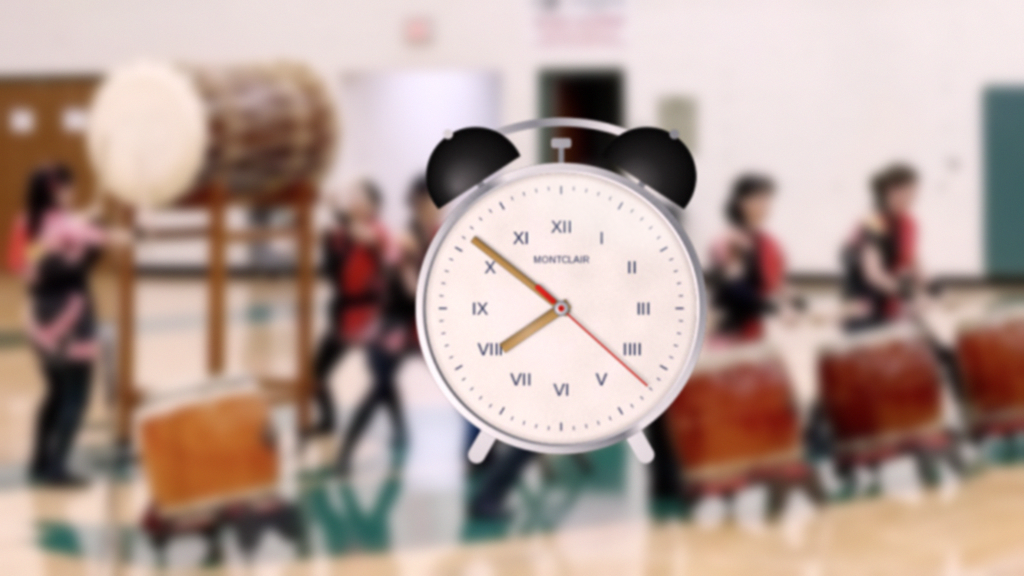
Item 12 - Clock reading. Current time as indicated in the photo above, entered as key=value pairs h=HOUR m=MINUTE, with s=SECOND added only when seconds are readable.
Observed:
h=7 m=51 s=22
